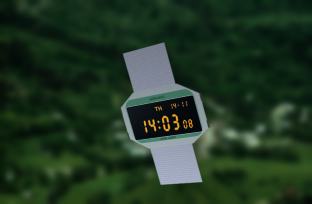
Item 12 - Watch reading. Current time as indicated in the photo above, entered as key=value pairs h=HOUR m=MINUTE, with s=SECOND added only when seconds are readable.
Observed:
h=14 m=3 s=8
